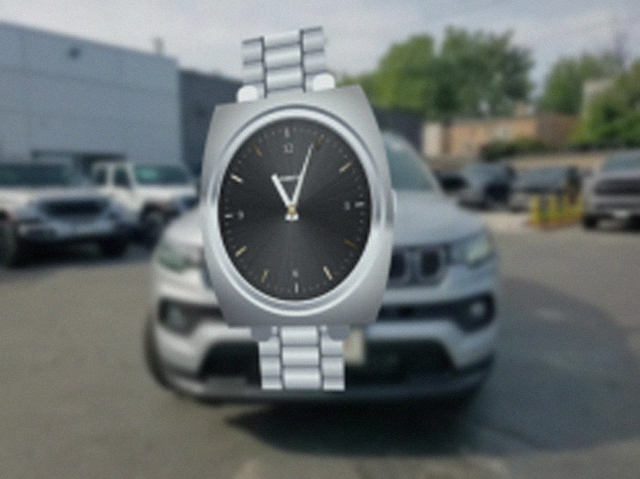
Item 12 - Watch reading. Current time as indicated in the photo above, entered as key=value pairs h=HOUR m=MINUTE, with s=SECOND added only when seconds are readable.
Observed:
h=11 m=4
